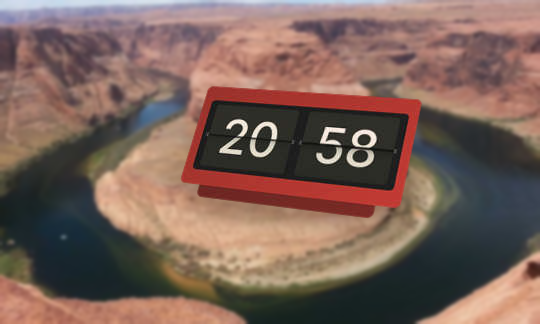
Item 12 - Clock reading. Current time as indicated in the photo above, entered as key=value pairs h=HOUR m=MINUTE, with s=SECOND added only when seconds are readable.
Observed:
h=20 m=58
